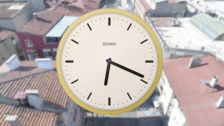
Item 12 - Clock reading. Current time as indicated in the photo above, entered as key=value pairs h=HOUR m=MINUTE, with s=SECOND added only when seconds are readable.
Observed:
h=6 m=19
